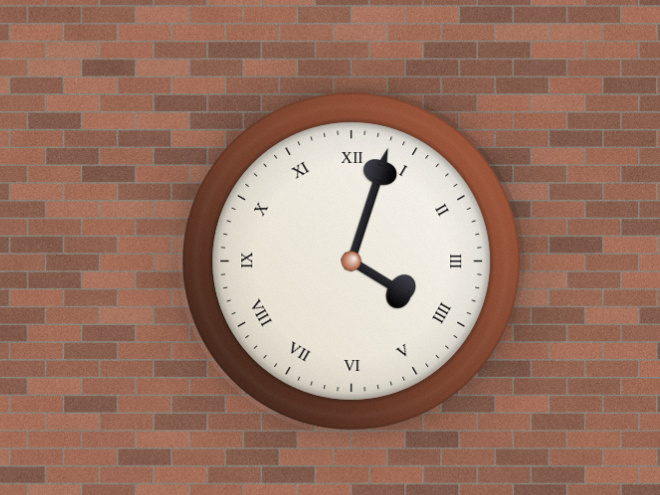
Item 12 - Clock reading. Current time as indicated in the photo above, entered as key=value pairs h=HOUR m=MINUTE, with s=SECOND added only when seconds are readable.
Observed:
h=4 m=3
